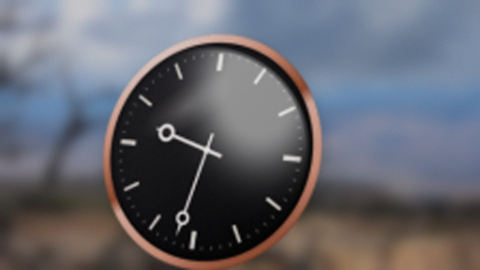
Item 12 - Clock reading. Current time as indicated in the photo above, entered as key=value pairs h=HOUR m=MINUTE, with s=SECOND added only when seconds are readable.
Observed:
h=9 m=32
